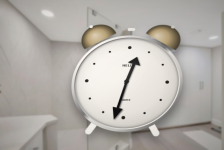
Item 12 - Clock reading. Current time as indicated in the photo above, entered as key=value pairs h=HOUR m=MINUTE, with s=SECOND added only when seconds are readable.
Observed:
h=12 m=32
